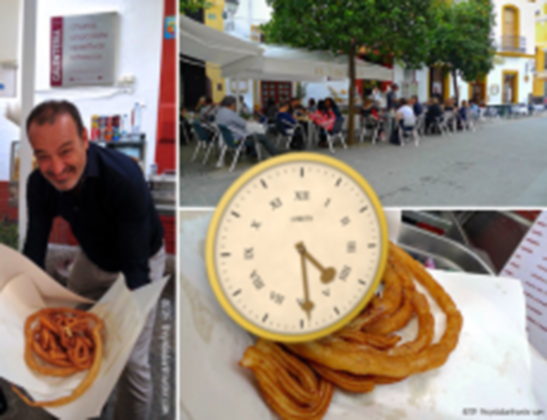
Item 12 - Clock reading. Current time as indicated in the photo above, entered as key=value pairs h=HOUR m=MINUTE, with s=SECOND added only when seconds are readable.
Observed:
h=4 m=29
